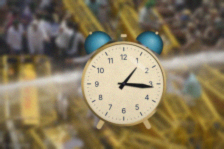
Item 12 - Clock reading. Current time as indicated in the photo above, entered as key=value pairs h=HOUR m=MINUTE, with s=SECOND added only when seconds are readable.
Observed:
h=1 m=16
